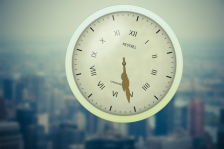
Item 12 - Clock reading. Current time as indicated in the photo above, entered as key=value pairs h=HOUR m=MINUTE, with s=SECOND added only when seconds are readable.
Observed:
h=5 m=26
